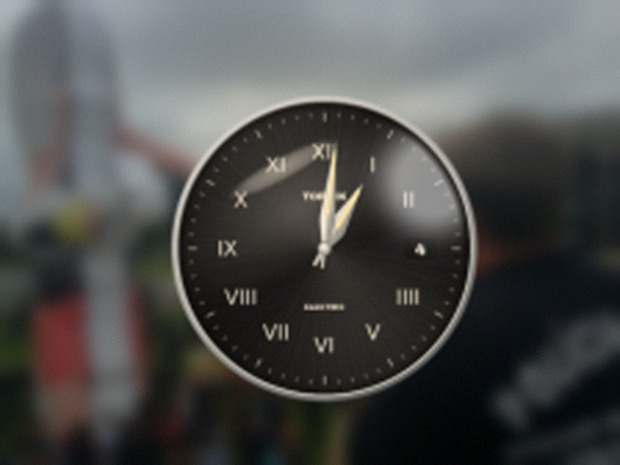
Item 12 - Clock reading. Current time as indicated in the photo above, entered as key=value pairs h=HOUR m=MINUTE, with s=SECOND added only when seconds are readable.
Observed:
h=1 m=1
